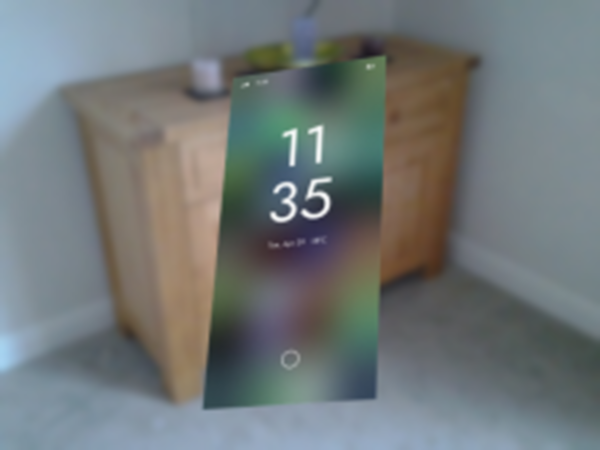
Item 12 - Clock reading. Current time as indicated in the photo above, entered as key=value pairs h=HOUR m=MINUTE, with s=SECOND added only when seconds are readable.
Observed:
h=11 m=35
